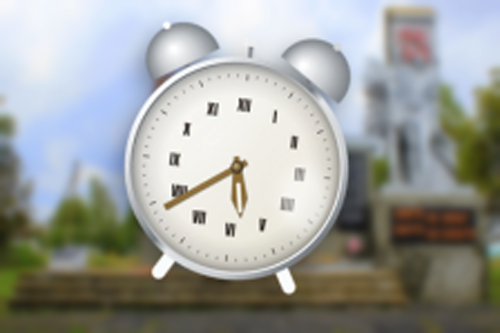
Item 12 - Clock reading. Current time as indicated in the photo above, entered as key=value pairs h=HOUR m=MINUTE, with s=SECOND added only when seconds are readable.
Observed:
h=5 m=39
